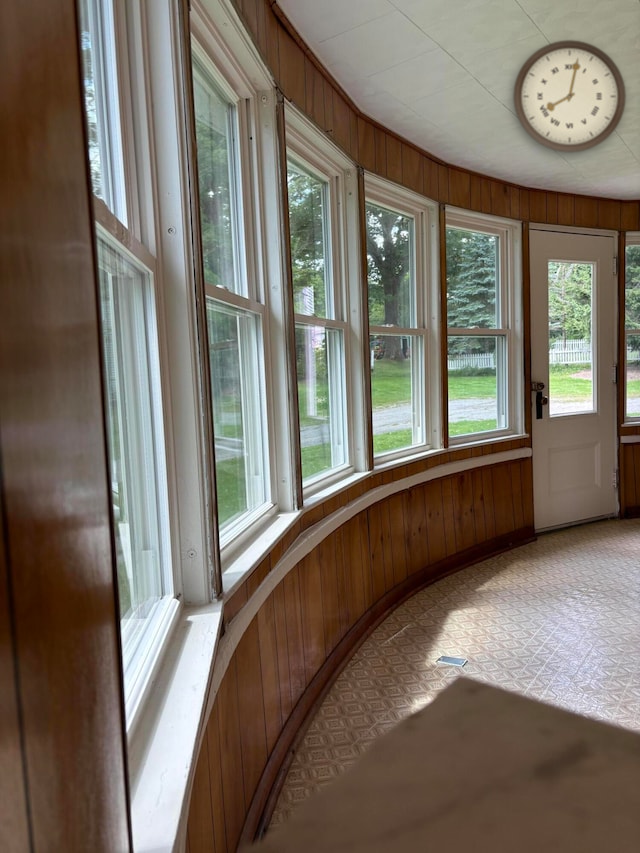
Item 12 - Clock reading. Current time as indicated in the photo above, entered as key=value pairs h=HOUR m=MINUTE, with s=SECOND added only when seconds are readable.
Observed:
h=8 m=2
